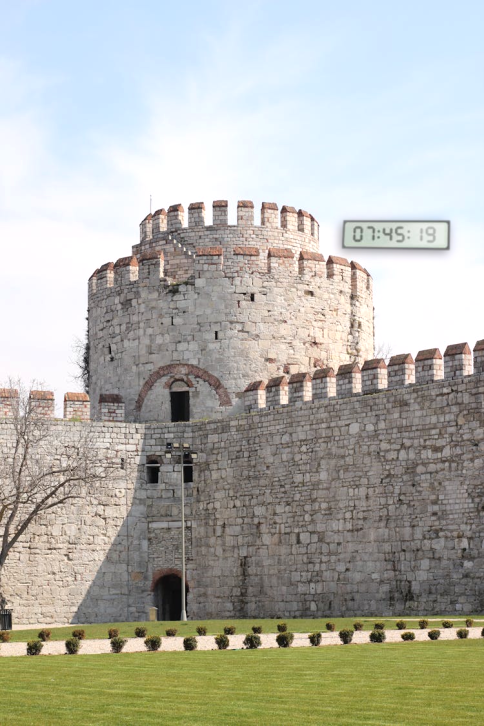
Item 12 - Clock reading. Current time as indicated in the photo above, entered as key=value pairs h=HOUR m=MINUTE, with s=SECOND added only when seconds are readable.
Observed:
h=7 m=45 s=19
